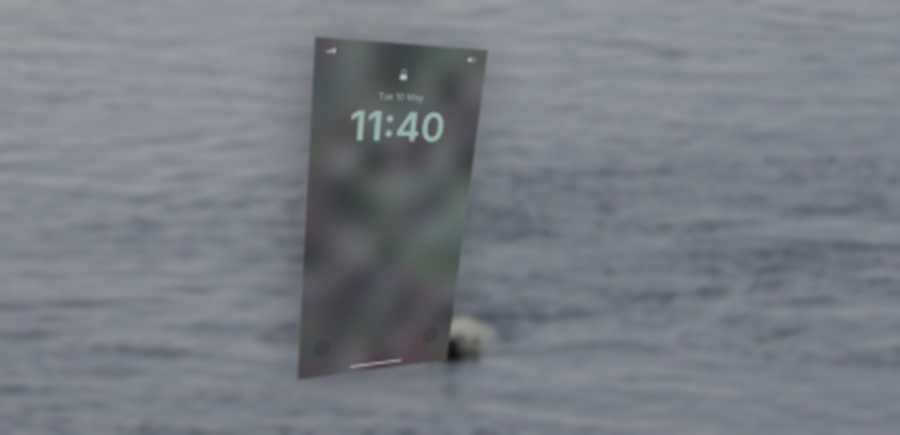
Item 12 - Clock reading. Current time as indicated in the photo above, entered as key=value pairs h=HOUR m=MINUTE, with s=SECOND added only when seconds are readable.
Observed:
h=11 m=40
